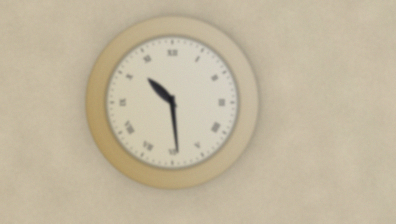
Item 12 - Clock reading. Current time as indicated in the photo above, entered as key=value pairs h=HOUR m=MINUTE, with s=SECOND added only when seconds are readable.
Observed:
h=10 m=29
